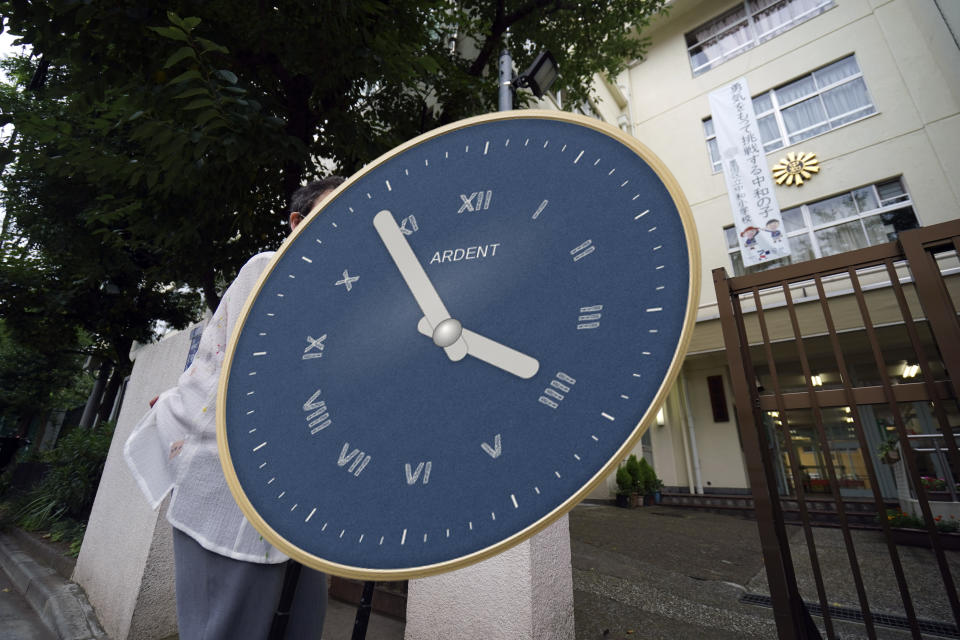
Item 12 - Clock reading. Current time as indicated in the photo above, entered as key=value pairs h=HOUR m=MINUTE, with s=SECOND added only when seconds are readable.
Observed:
h=3 m=54
